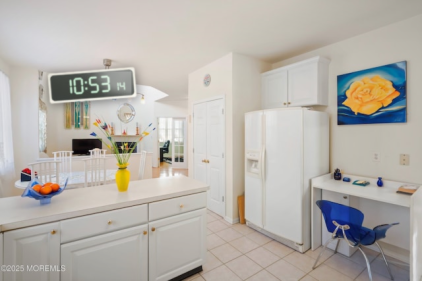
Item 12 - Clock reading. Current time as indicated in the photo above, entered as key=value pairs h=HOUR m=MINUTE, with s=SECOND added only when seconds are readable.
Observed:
h=10 m=53 s=14
